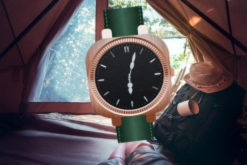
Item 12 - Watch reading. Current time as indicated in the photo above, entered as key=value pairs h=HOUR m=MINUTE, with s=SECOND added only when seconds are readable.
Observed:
h=6 m=3
